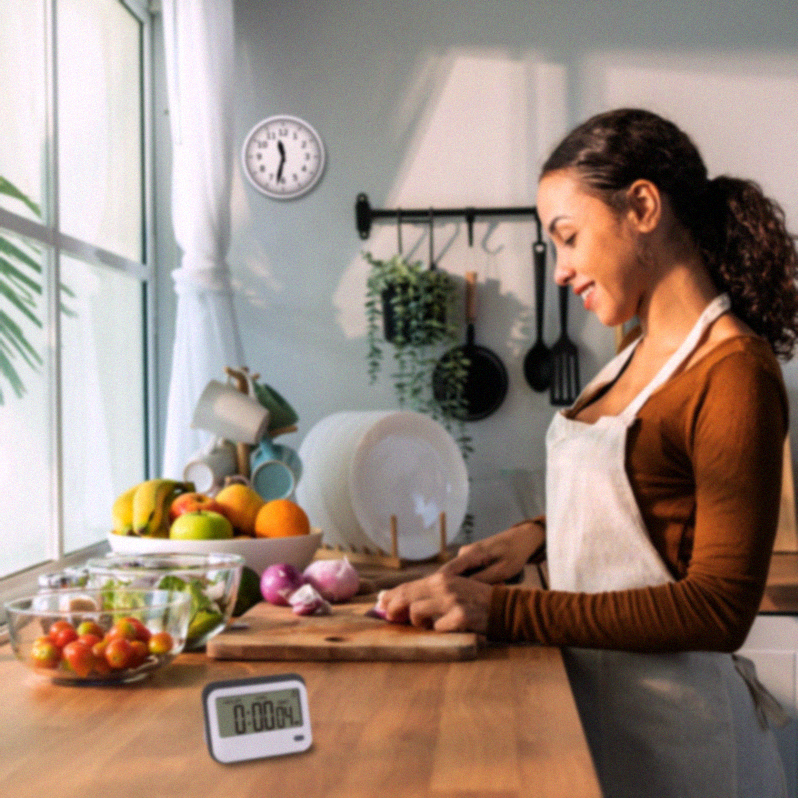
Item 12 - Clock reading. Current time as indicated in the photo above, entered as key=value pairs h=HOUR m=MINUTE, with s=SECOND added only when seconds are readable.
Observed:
h=11 m=32
